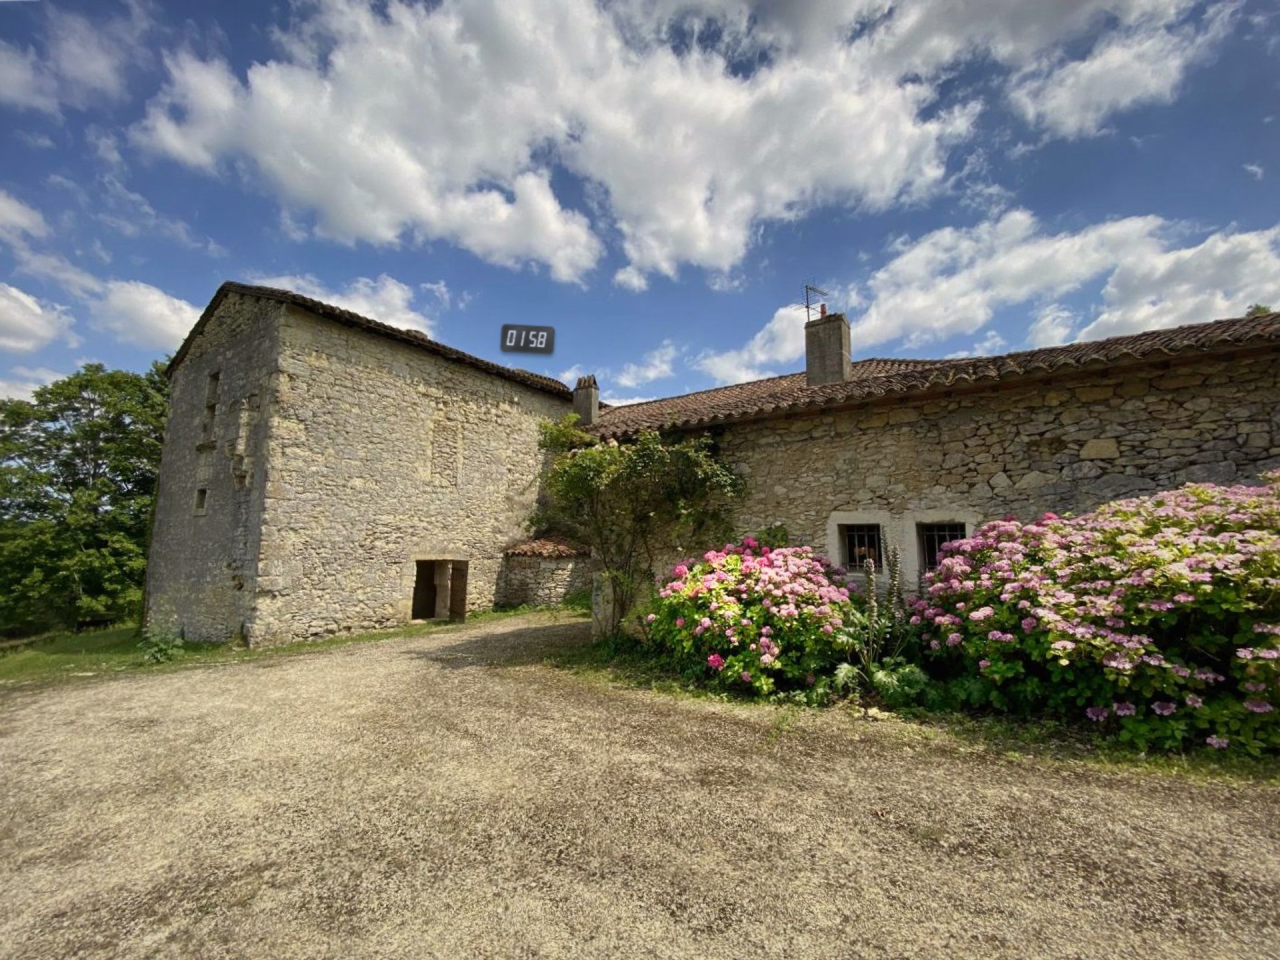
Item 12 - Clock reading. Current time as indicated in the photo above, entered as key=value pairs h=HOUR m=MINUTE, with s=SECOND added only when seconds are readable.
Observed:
h=1 m=58
